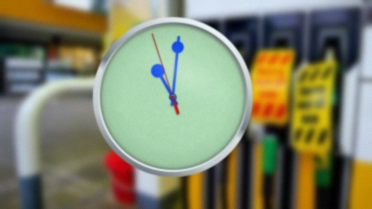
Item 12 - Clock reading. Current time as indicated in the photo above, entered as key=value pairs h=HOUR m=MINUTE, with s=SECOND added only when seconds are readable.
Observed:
h=11 m=0 s=57
